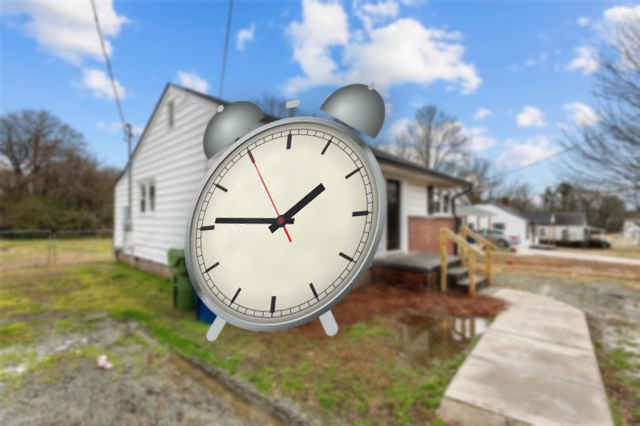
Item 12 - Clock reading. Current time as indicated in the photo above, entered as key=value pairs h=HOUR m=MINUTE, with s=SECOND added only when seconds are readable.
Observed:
h=1 m=45 s=55
